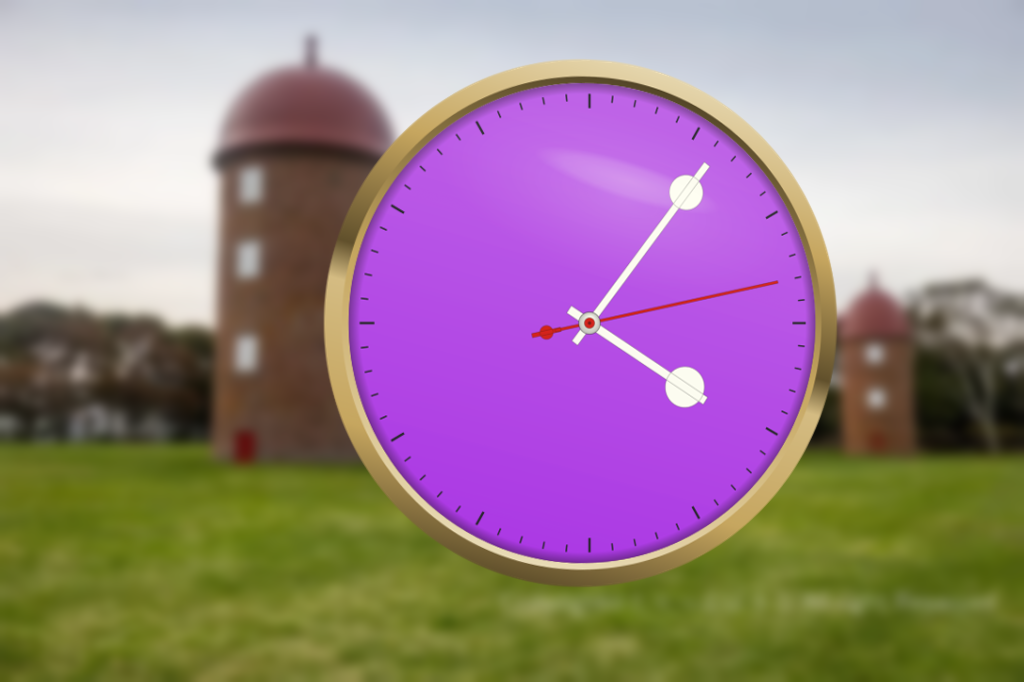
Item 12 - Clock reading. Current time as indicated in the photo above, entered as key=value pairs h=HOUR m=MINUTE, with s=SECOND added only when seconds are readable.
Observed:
h=4 m=6 s=13
